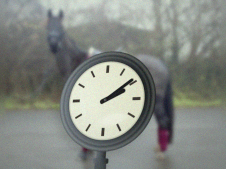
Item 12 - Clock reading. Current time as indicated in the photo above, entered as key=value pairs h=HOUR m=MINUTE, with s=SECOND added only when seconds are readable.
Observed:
h=2 m=9
